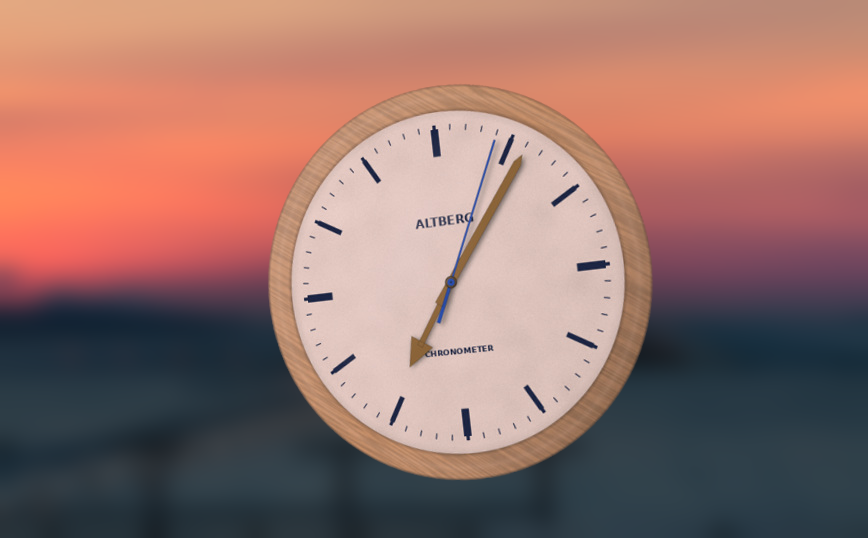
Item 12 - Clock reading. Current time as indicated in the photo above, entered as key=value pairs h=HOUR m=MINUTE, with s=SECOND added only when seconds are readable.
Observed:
h=7 m=6 s=4
